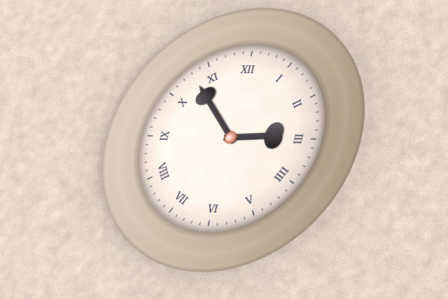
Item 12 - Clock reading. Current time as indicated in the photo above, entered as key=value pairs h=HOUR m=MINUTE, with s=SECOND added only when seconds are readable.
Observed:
h=2 m=53
